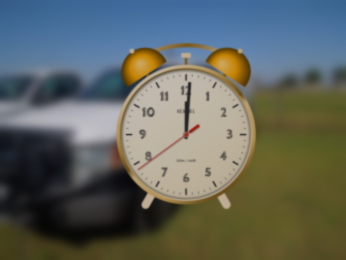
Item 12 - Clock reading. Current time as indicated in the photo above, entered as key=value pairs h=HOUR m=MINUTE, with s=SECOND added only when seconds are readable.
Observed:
h=12 m=0 s=39
